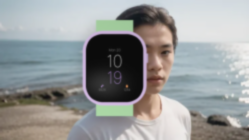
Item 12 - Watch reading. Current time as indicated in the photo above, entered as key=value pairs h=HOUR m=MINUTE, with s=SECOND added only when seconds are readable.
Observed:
h=10 m=19
